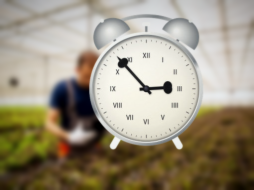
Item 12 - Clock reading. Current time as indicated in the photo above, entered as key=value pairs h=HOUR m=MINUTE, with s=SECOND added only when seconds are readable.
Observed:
h=2 m=53
